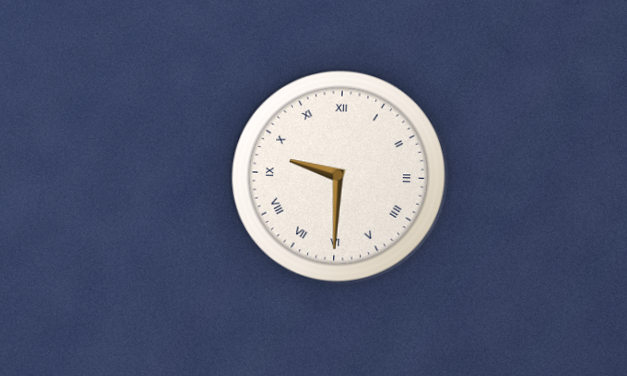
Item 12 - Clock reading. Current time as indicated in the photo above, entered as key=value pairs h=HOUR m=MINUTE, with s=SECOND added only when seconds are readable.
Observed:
h=9 m=30
